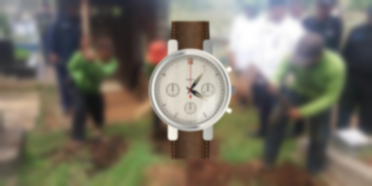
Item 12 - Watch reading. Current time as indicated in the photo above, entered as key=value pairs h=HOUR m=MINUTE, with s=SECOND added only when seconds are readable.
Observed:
h=4 m=6
